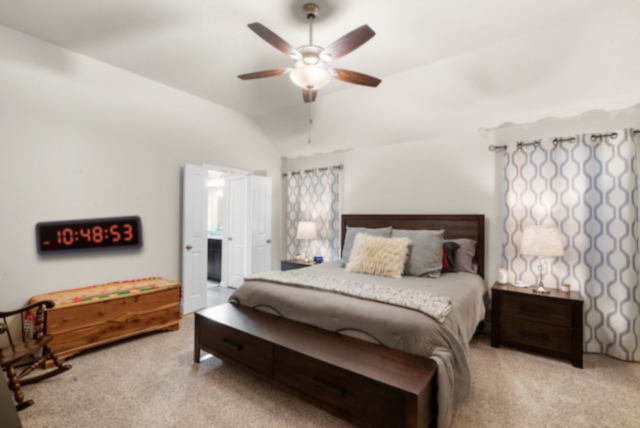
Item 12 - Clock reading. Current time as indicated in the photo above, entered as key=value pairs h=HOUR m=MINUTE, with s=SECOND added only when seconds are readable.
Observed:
h=10 m=48 s=53
